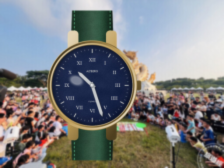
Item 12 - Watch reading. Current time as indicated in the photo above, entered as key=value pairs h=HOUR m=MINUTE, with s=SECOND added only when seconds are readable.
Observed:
h=10 m=27
